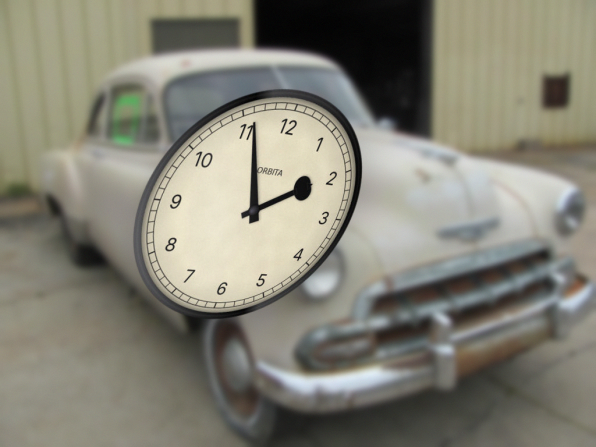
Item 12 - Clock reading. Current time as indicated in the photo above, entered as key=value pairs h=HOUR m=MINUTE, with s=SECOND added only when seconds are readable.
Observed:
h=1 m=56
